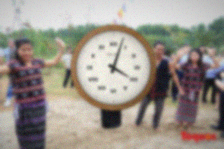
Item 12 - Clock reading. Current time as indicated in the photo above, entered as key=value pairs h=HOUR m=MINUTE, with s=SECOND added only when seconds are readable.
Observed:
h=4 m=3
